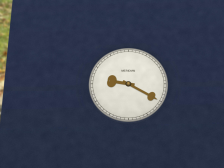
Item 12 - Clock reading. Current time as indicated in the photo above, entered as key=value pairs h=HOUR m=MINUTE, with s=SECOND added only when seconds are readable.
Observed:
h=9 m=20
